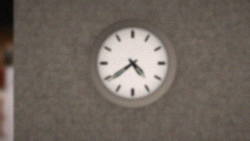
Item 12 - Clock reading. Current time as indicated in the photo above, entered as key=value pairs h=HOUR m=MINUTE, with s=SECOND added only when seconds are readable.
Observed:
h=4 m=39
